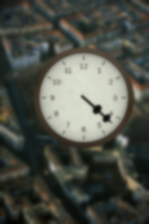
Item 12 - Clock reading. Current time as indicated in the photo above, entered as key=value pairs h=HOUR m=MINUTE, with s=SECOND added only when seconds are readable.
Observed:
h=4 m=22
